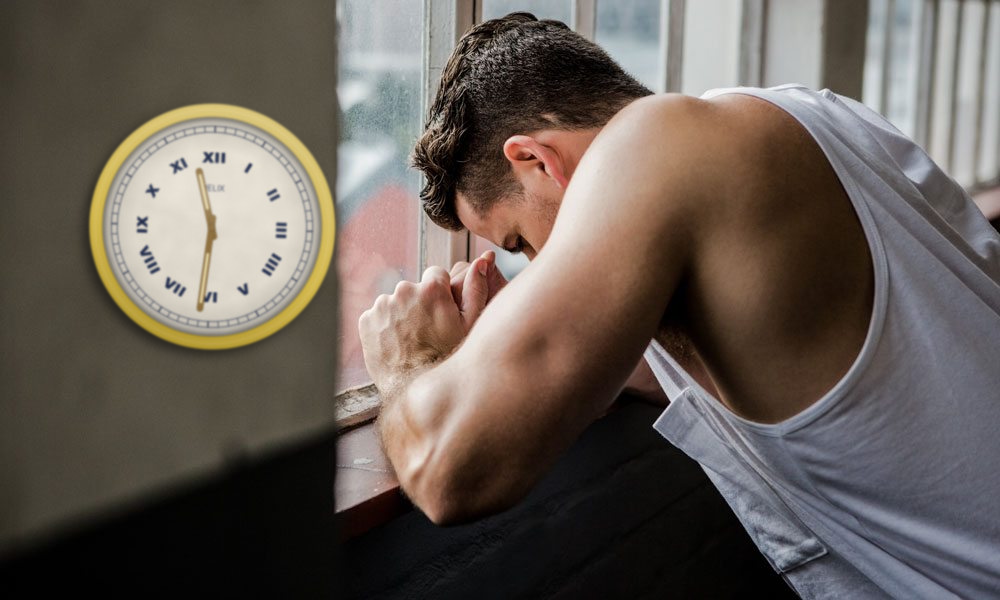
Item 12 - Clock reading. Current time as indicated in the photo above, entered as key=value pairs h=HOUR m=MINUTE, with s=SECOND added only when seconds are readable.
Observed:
h=11 m=31
